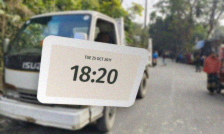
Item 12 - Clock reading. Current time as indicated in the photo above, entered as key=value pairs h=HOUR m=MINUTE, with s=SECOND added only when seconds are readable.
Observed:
h=18 m=20
